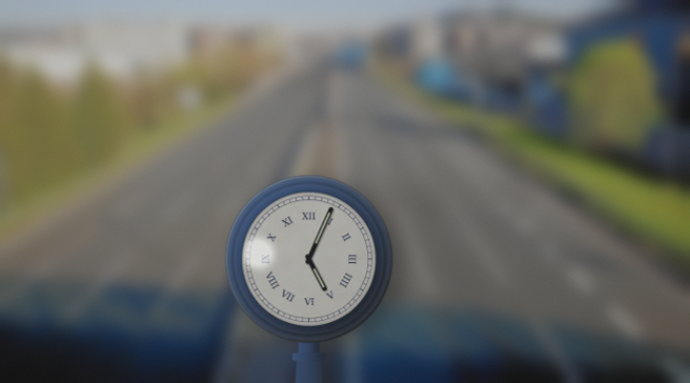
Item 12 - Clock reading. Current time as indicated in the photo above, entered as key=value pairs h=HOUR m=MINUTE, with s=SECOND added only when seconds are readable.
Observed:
h=5 m=4
